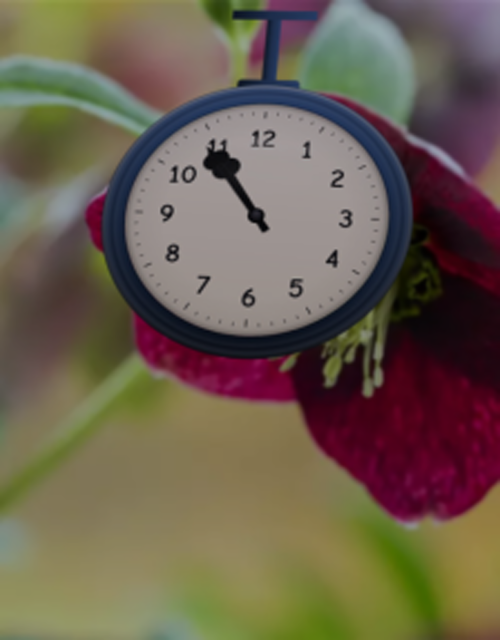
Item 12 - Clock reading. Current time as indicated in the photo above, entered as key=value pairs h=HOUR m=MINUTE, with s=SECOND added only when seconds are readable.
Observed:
h=10 m=54
